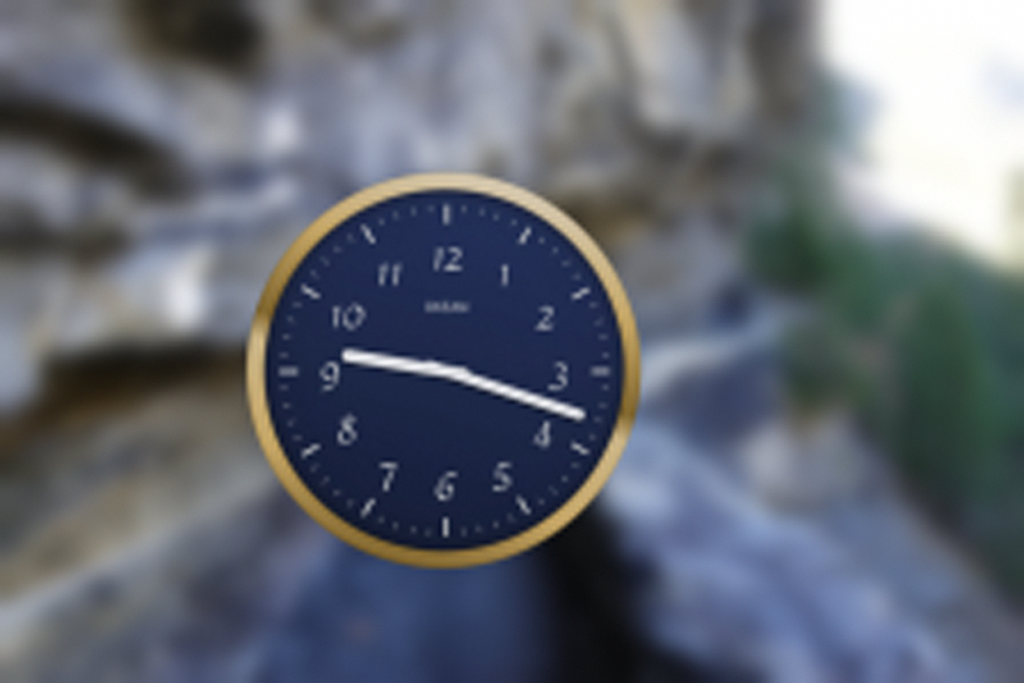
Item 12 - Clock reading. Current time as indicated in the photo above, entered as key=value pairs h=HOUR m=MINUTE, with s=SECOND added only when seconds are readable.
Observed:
h=9 m=18
